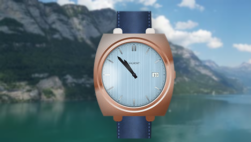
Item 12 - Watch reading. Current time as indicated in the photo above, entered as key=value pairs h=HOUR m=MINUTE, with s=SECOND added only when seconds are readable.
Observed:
h=10 m=53
